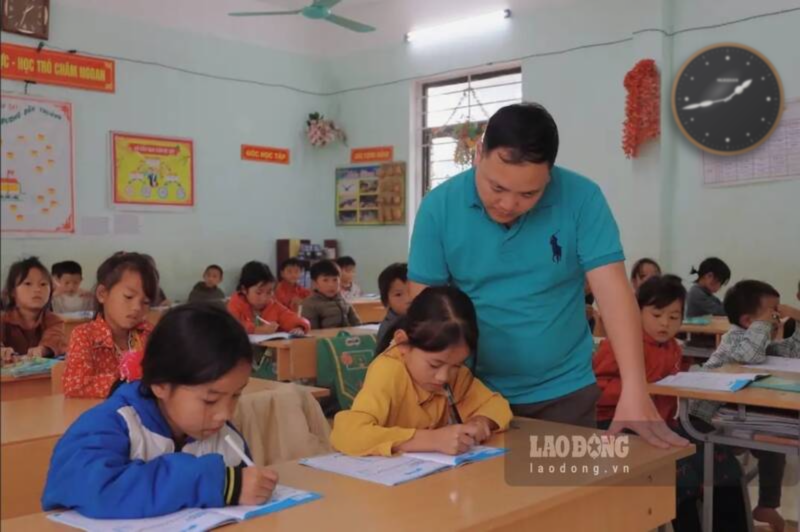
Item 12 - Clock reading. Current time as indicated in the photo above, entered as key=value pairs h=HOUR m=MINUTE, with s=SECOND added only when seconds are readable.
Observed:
h=1 m=43
